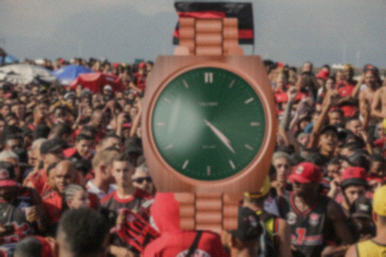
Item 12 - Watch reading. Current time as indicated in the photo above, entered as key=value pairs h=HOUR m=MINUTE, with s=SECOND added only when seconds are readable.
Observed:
h=4 m=23
